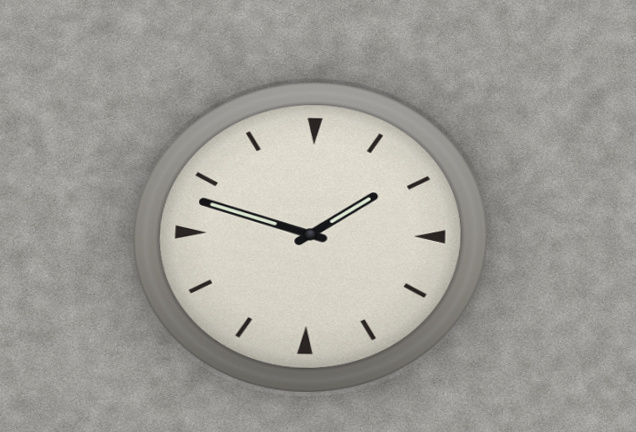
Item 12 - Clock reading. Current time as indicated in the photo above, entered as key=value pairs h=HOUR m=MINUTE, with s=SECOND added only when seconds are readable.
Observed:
h=1 m=48
